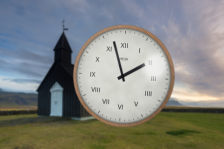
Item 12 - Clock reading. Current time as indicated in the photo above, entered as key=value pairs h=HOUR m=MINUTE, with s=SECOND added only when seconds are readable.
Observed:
h=1 m=57
